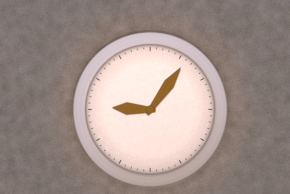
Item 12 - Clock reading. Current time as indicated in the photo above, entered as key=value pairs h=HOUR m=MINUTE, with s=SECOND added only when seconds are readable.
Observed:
h=9 m=6
